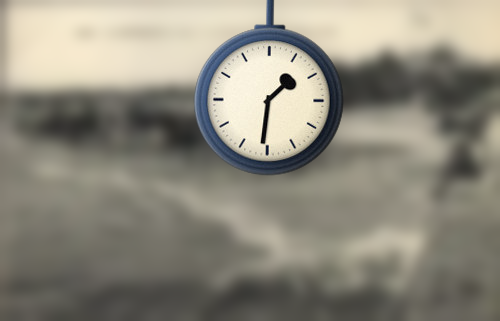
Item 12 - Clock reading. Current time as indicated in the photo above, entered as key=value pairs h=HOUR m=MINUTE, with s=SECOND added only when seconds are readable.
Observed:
h=1 m=31
